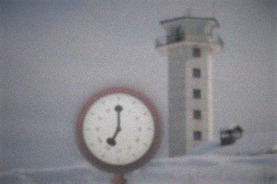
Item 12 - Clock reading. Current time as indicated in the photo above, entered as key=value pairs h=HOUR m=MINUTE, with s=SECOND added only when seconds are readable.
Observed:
h=7 m=0
